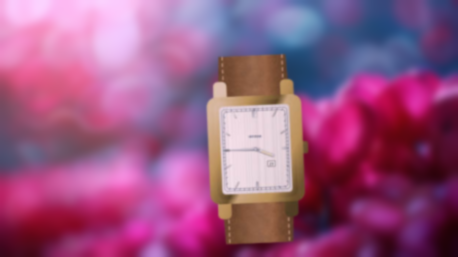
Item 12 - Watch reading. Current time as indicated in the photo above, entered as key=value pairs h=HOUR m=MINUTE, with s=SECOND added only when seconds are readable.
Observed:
h=3 m=45
